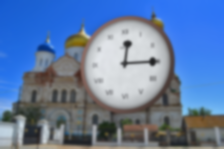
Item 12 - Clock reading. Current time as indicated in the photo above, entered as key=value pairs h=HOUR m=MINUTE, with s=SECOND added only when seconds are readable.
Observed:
h=12 m=15
